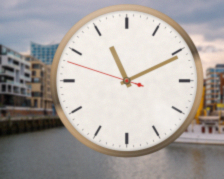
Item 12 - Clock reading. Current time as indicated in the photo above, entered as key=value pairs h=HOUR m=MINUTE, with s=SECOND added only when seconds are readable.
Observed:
h=11 m=10 s=48
